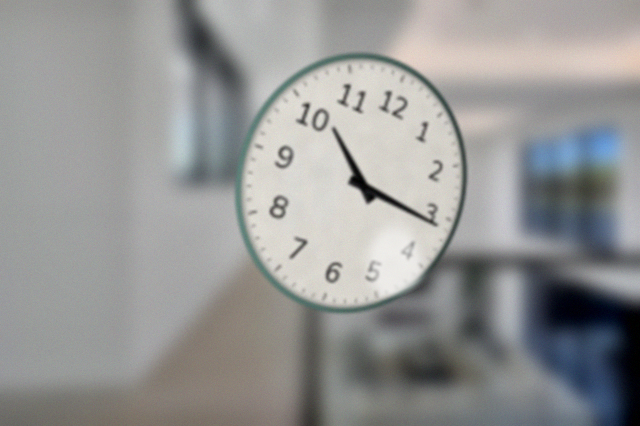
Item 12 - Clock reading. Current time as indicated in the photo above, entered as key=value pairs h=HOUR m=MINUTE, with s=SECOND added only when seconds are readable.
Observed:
h=10 m=16
